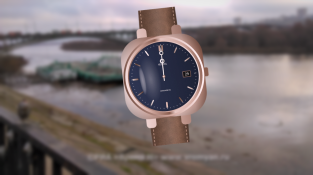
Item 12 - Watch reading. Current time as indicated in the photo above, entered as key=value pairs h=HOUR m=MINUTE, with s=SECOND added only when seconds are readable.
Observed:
h=12 m=0
